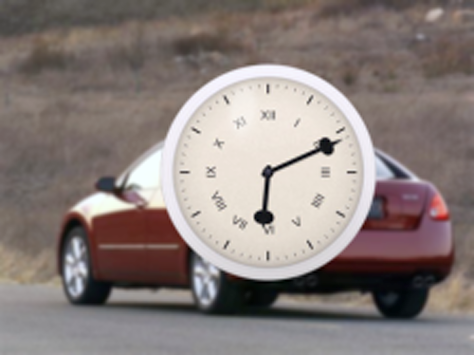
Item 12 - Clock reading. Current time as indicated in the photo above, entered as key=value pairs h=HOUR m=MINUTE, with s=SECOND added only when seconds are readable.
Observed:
h=6 m=11
